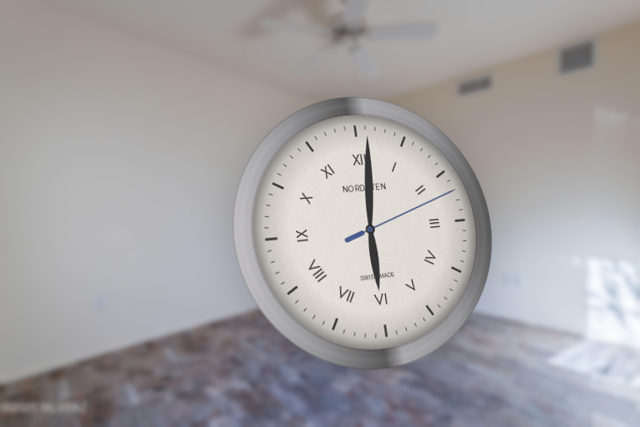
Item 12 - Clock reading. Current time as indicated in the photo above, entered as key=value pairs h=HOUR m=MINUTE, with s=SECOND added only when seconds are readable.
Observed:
h=6 m=1 s=12
